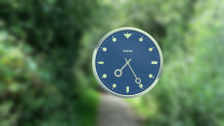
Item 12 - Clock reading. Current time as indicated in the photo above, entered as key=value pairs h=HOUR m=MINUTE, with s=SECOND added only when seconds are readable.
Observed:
h=7 m=25
